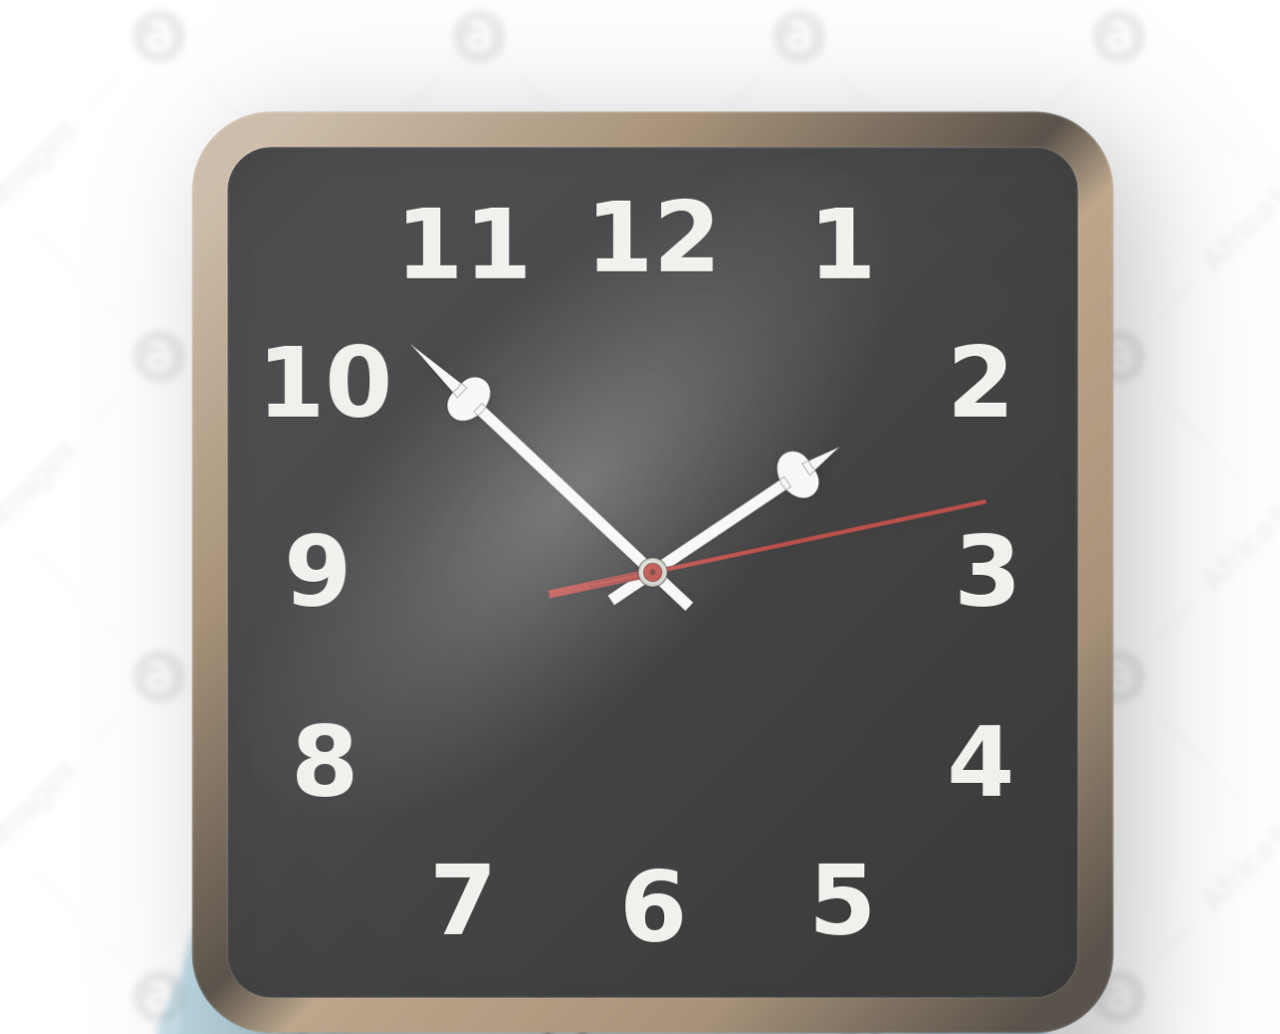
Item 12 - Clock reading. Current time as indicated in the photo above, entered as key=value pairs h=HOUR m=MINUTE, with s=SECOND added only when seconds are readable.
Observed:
h=1 m=52 s=13
